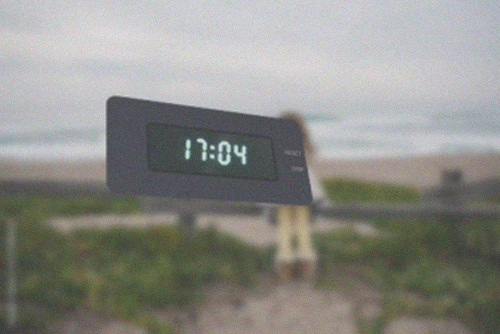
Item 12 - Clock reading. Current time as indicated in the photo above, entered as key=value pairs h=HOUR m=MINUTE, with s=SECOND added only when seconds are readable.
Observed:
h=17 m=4
